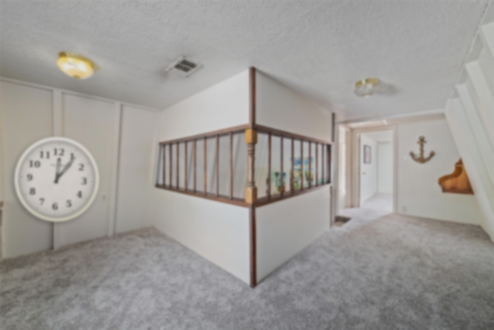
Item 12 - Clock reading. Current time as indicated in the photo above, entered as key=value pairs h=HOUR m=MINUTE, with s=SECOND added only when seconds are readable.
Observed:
h=12 m=6
